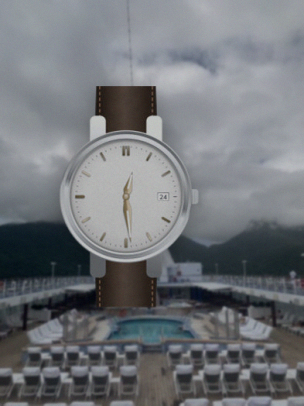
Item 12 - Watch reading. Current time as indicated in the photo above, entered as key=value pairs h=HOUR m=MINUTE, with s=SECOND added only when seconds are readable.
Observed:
h=12 m=29
